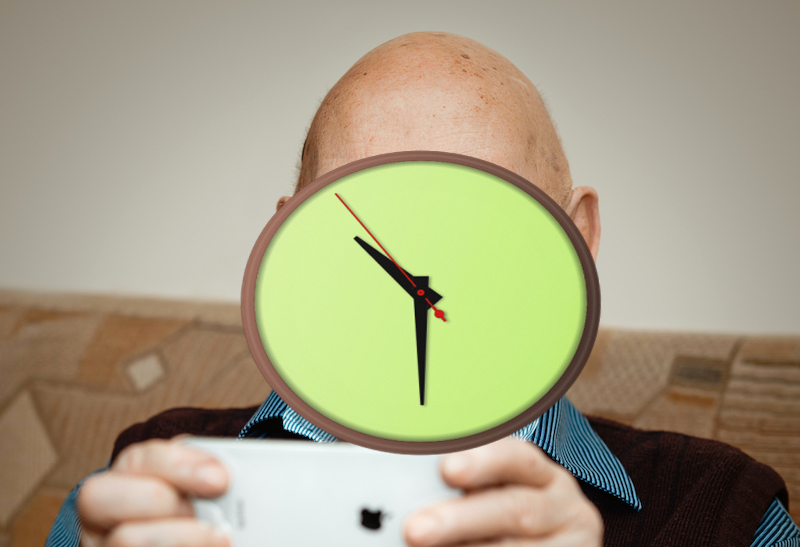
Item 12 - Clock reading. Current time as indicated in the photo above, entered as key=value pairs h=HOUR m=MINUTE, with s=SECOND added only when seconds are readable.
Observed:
h=10 m=29 s=54
